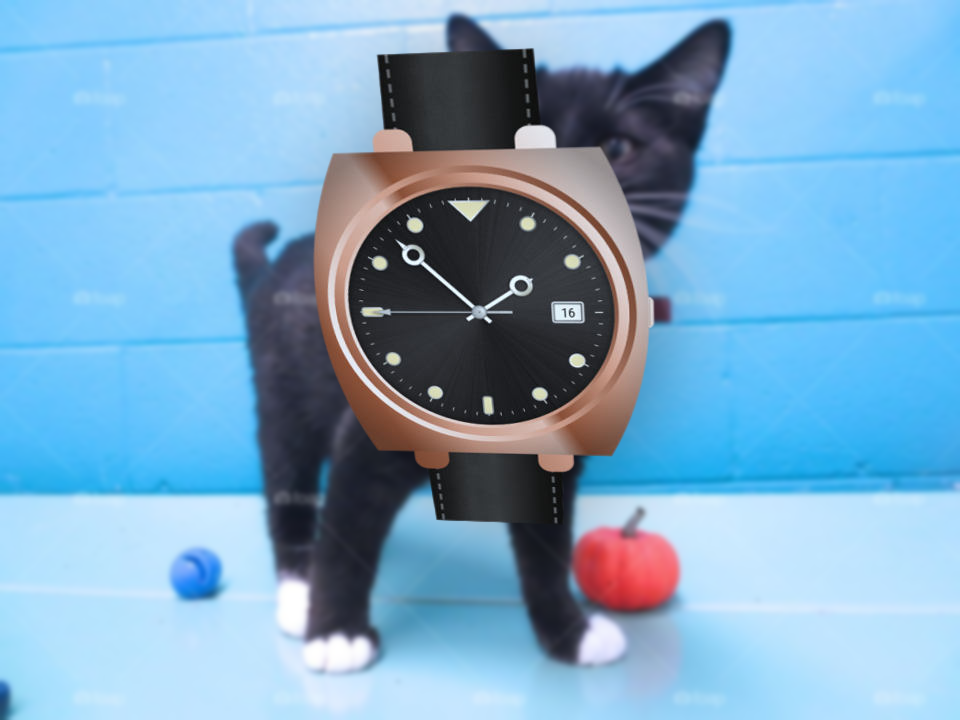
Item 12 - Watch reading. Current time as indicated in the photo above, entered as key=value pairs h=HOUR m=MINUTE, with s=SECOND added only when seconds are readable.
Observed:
h=1 m=52 s=45
